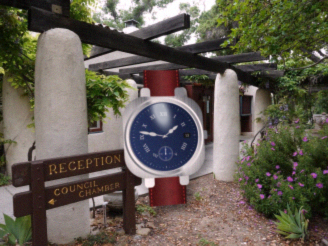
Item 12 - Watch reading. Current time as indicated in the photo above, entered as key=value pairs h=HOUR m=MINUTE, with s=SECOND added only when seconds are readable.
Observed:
h=1 m=47
